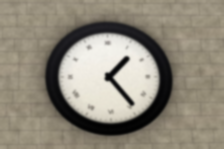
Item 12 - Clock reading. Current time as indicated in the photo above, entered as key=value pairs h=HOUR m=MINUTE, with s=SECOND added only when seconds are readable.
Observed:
h=1 m=24
